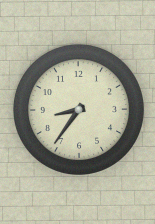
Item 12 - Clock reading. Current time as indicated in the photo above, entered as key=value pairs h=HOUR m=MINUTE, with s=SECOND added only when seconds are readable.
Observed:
h=8 m=36
